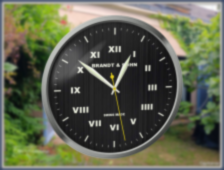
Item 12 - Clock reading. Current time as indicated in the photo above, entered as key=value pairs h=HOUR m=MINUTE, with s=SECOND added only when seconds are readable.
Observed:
h=12 m=51 s=28
